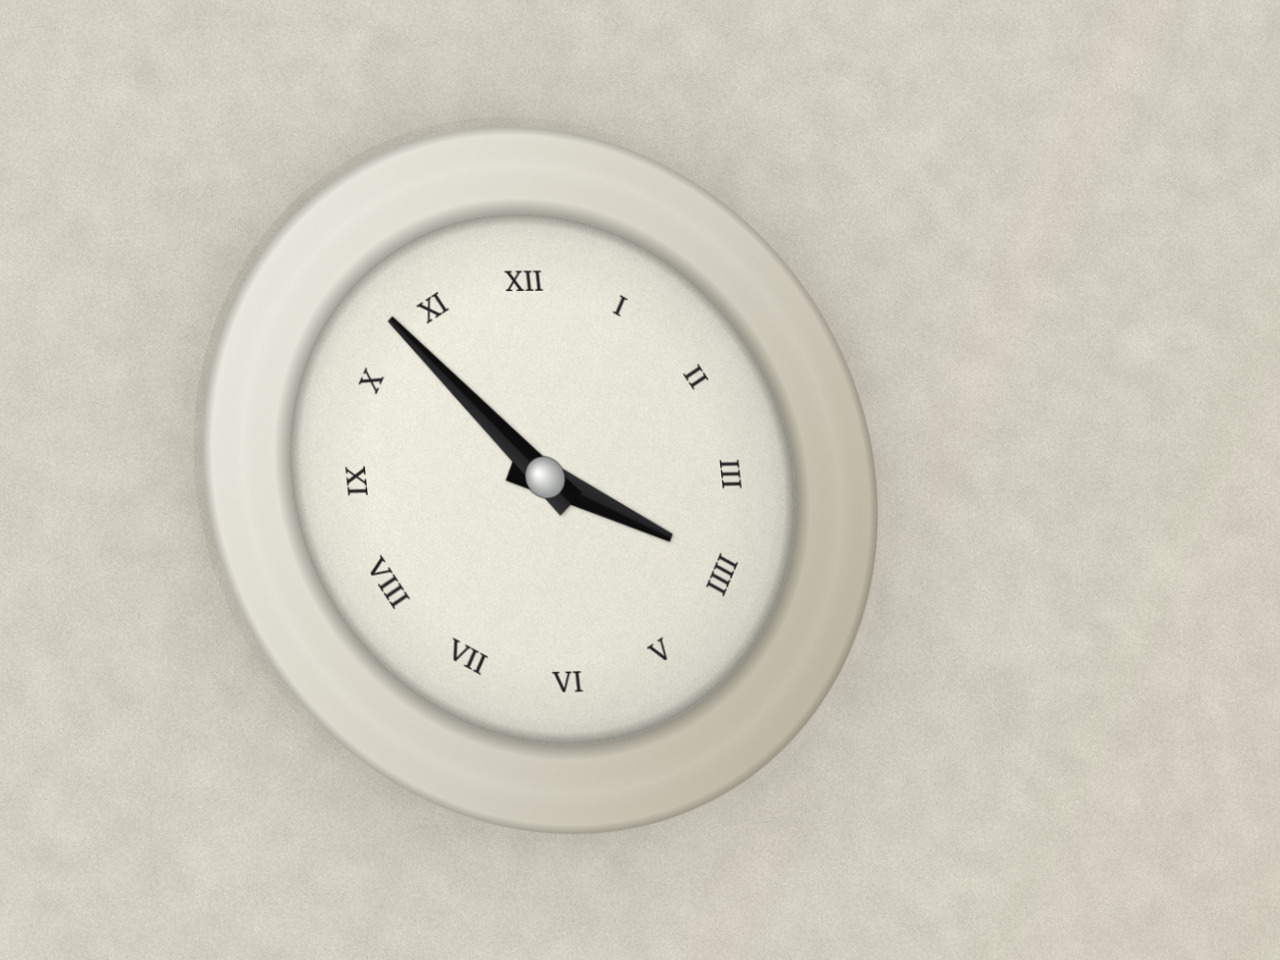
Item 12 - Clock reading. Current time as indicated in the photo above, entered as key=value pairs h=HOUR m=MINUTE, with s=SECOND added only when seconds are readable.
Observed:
h=3 m=53
